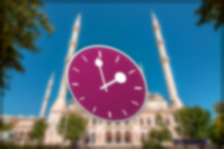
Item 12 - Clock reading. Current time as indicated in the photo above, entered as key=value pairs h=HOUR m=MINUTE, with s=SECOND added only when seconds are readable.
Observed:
h=1 m=59
